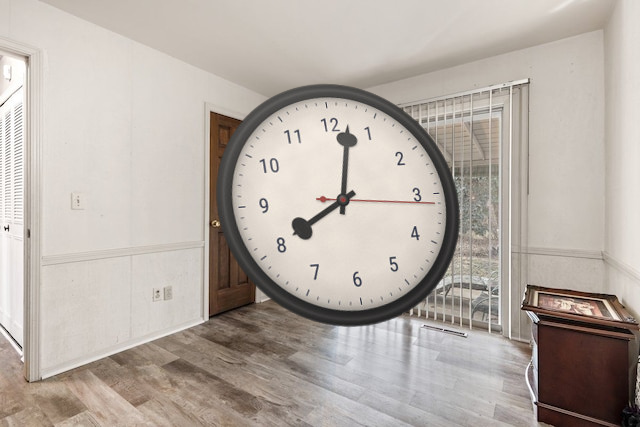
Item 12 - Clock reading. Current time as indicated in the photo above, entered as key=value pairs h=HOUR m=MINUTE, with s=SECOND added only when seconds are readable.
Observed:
h=8 m=2 s=16
